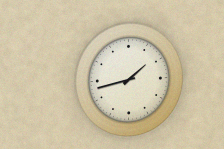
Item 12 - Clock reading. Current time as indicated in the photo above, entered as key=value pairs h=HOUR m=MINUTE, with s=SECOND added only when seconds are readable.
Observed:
h=1 m=43
